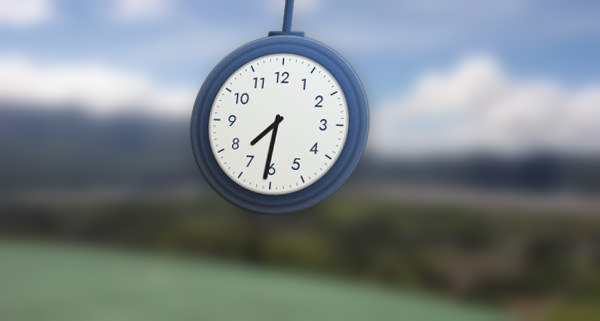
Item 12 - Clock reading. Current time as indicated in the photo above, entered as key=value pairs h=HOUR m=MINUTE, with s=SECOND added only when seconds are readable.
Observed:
h=7 m=31
